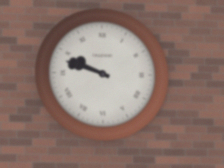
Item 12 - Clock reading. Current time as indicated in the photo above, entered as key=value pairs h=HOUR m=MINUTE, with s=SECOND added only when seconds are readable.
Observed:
h=9 m=48
